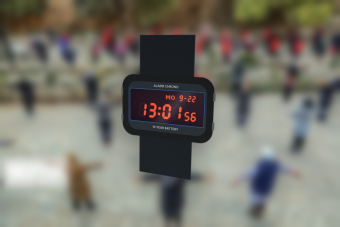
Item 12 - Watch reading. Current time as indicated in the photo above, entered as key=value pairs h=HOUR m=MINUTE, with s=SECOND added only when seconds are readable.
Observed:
h=13 m=1 s=56
